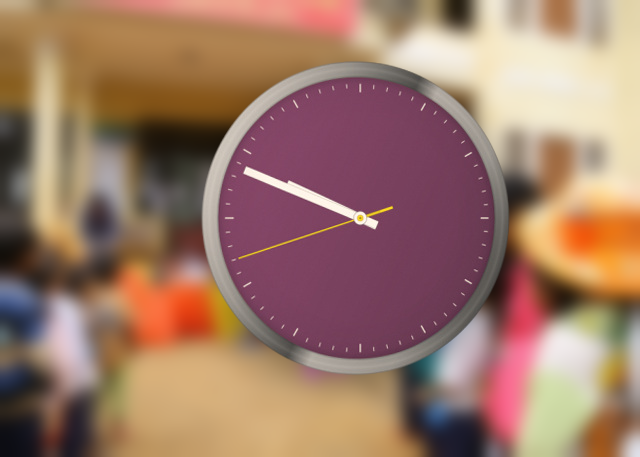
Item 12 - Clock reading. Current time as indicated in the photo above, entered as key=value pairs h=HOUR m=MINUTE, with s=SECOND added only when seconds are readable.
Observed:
h=9 m=48 s=42
